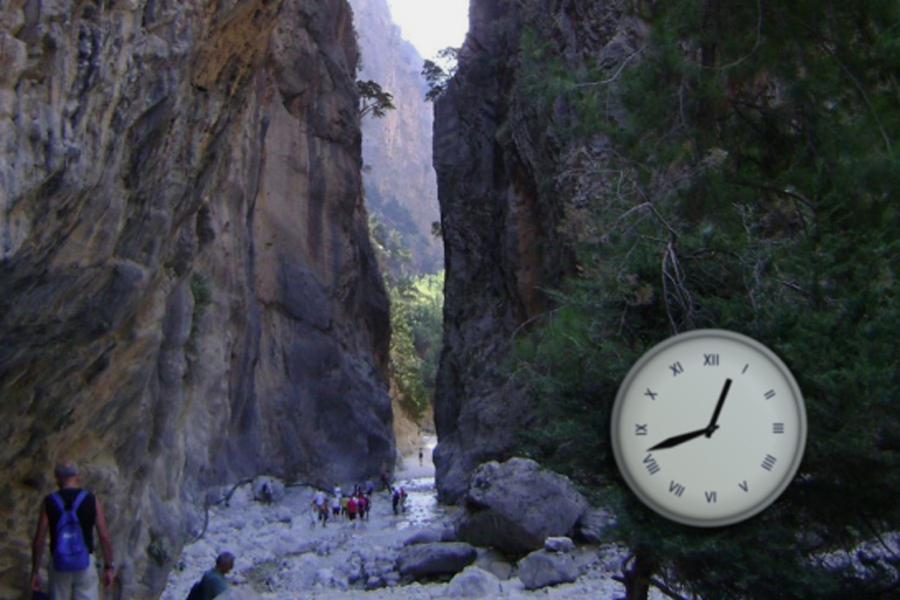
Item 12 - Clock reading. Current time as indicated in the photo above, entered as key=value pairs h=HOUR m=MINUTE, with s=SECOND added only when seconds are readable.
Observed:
h=12 m=42
